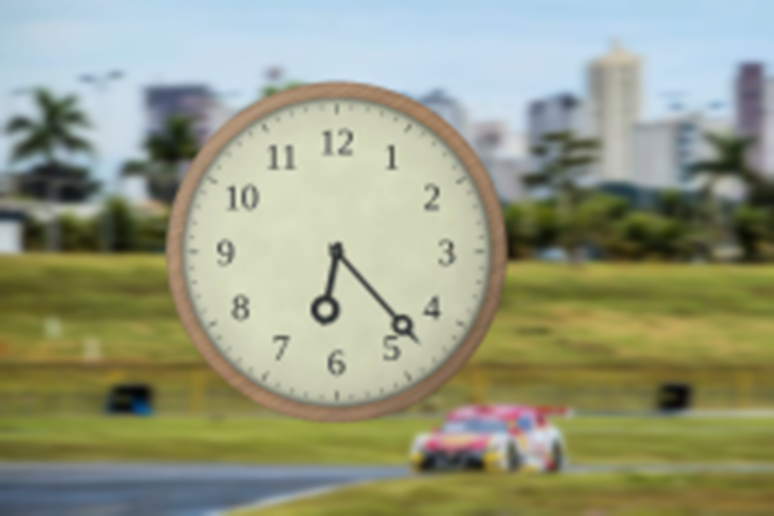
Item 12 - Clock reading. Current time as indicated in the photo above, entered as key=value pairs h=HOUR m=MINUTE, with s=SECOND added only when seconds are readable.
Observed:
h=6 m=23
